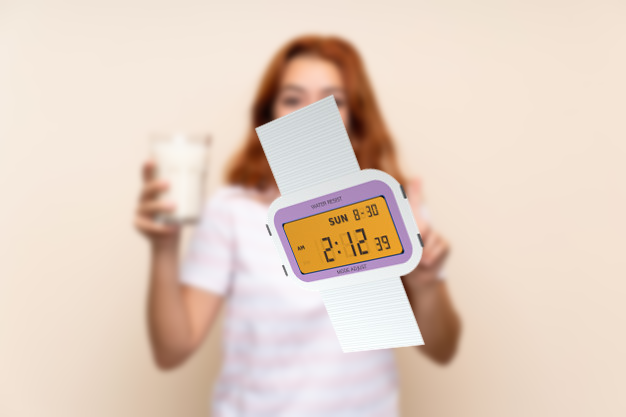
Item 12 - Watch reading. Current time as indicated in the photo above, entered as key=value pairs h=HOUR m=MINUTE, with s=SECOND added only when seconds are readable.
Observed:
h=2 m=12 s=39
